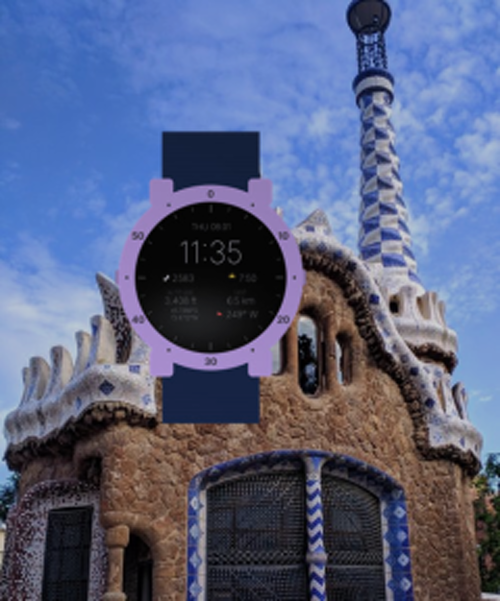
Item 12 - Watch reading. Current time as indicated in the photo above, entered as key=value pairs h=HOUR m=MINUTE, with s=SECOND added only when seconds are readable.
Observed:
h=11 m=35
